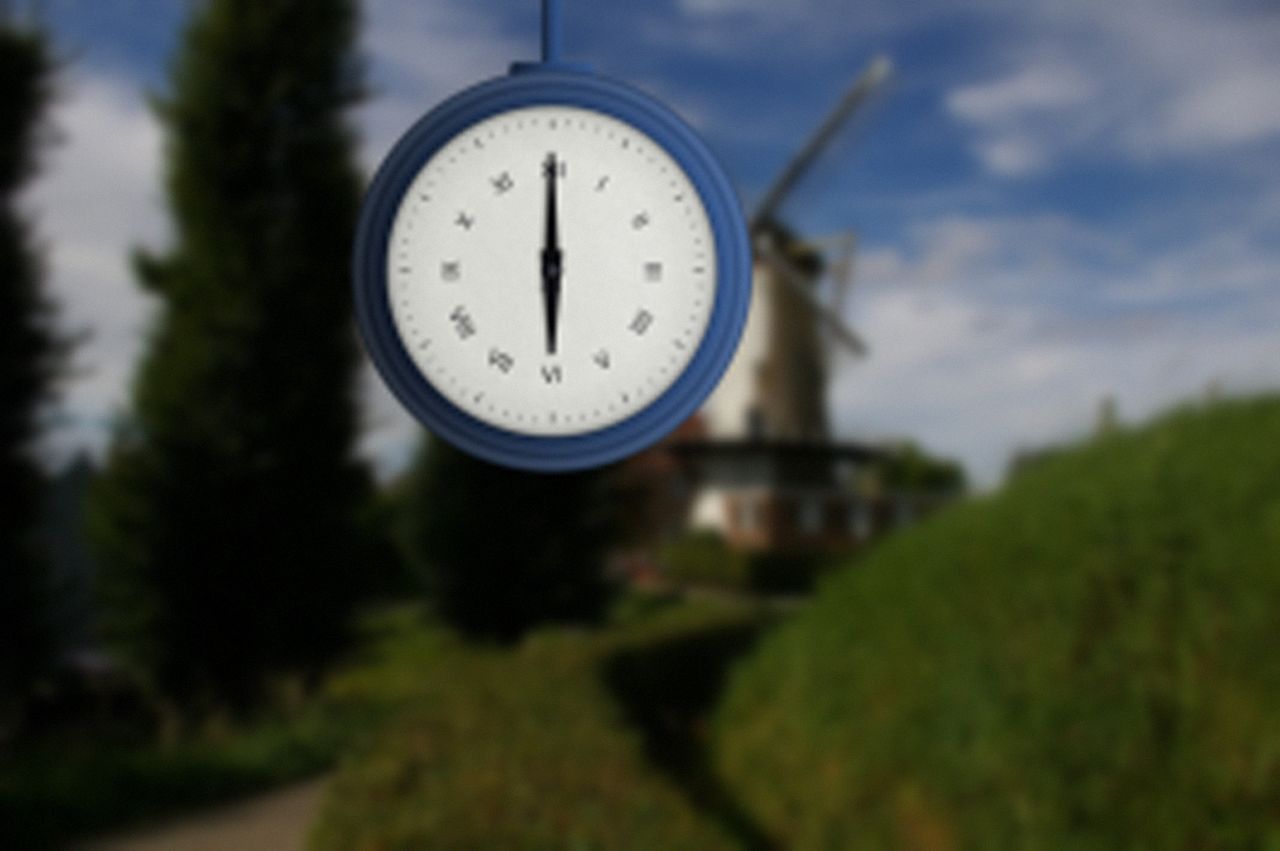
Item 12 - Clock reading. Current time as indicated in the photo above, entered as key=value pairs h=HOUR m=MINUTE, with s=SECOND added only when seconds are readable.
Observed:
h=6 m=0
